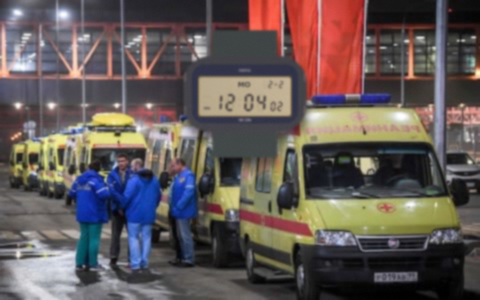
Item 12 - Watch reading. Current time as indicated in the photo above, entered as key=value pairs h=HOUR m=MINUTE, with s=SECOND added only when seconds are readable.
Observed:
h=12 m=4
